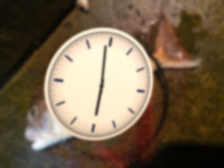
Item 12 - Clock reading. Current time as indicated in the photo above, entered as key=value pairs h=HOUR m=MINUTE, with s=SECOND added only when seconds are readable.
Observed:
h=5 m=59
